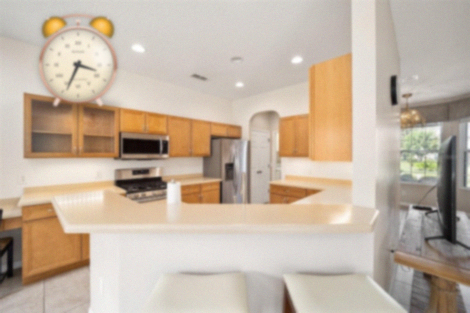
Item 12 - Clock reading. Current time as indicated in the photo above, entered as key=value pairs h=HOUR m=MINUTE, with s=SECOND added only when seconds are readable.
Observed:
h=3 m=34
